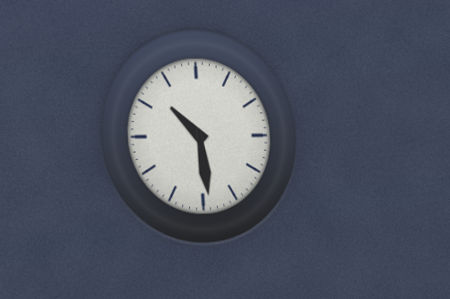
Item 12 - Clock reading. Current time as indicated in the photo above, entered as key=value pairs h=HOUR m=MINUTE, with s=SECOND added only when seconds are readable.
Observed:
h=10 m=29
